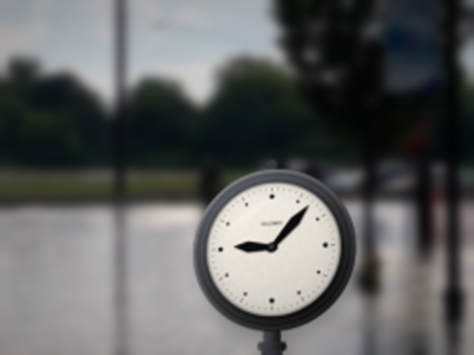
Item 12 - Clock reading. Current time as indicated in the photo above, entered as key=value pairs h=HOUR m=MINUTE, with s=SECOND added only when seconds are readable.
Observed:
h=9 m=7
